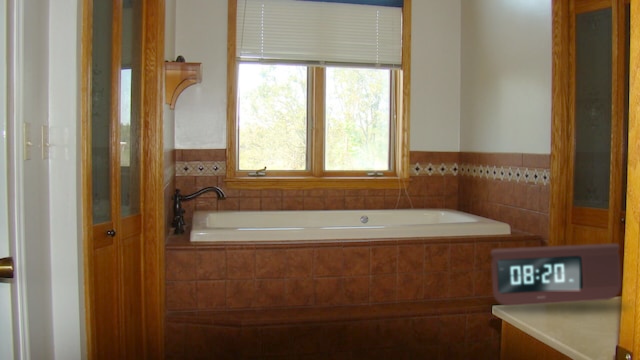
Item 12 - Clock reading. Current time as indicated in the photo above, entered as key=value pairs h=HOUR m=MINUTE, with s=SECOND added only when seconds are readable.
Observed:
h=8 m=20
